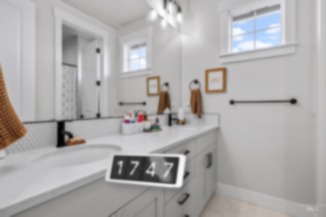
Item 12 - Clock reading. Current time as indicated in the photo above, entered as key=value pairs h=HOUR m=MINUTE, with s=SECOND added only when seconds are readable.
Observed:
h=17 m=47
